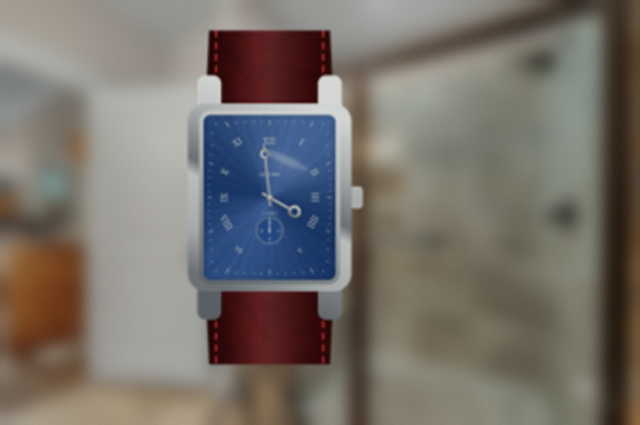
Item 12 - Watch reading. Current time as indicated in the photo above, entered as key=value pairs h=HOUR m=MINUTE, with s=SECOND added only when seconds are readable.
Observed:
h=3 m=59
